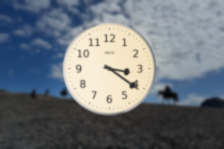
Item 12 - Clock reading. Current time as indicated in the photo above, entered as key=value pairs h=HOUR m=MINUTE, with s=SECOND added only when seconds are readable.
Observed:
h=3 m=21
